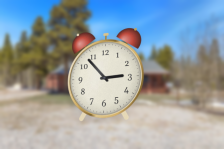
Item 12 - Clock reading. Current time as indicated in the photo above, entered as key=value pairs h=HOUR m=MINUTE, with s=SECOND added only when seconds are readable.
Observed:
h=2 m=53
